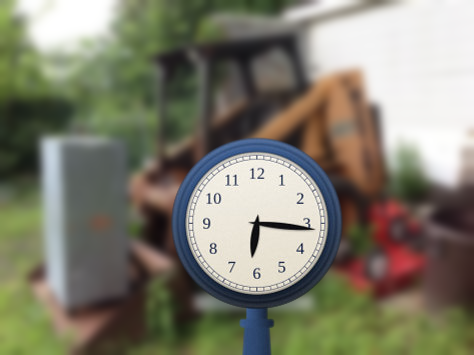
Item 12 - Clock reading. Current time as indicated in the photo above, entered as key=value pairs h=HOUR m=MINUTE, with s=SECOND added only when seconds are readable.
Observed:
h=6 m=16
